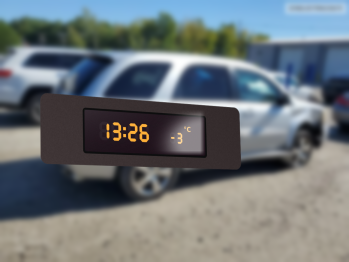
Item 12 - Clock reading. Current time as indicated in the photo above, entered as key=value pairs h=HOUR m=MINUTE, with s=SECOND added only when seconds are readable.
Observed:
h=13 m=26
